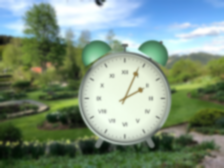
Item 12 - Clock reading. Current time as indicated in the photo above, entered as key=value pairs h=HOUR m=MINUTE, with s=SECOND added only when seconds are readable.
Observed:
h=2 m=4
